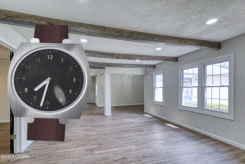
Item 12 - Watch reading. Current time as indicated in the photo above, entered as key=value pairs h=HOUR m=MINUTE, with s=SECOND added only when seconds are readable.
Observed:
h=7 m=32
